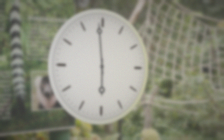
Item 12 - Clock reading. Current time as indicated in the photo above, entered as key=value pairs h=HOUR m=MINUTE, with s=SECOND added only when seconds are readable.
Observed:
h=5 m=59
